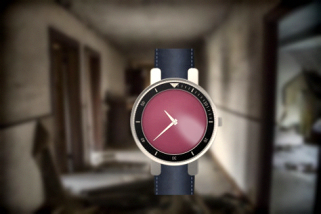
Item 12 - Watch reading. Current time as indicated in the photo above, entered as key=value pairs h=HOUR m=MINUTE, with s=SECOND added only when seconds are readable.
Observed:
h=10 m=38
